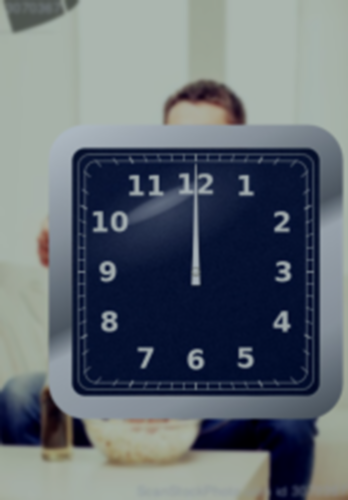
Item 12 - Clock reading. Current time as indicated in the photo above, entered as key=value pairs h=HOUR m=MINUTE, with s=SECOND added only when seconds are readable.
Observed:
h=12 m=0
